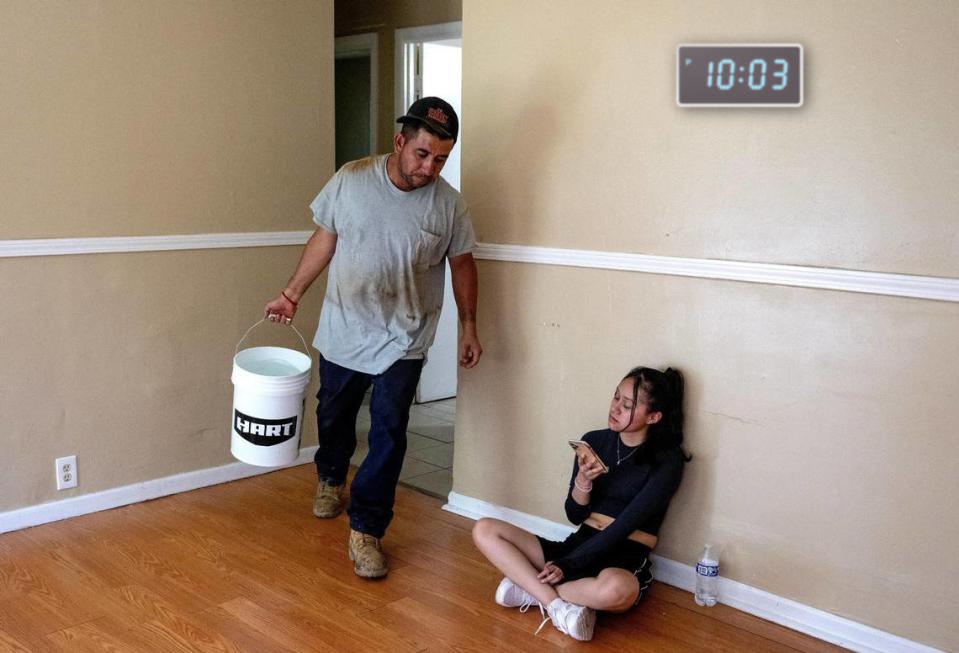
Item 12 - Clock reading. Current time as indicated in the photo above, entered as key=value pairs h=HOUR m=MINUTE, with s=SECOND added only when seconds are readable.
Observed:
h=10 m=3
